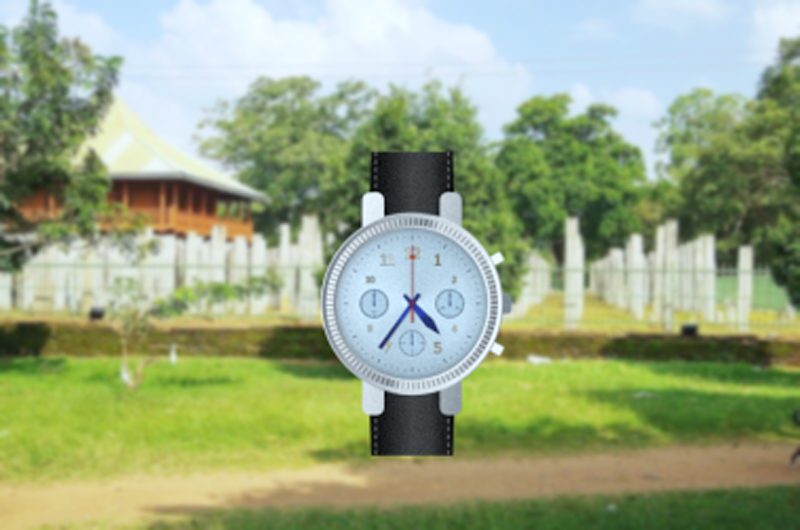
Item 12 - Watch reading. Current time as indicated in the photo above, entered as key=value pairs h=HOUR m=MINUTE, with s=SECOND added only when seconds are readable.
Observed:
h=4 m=36
